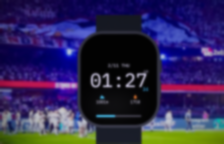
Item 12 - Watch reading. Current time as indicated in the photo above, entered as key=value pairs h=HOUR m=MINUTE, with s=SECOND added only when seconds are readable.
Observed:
h=1 m=27
